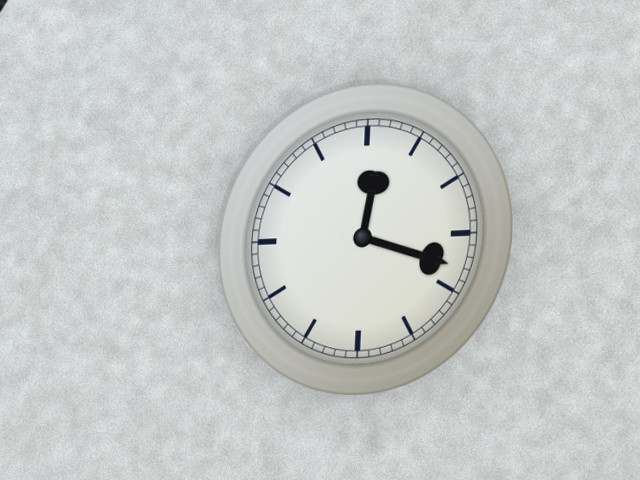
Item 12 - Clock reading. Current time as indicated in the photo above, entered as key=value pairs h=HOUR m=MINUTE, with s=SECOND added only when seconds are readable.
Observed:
h=12 m=18
